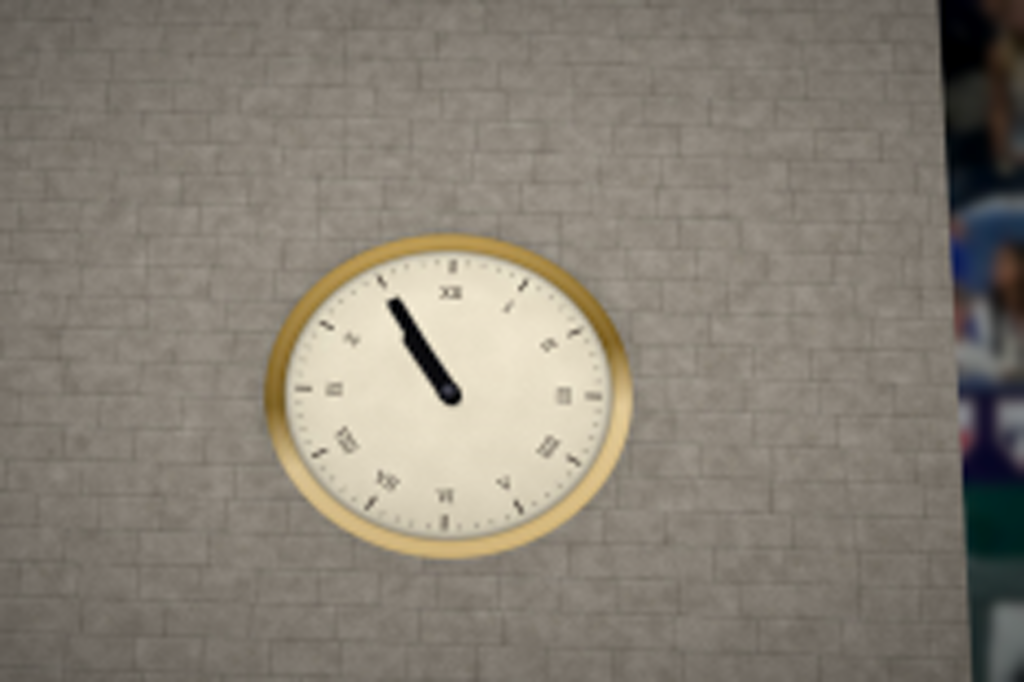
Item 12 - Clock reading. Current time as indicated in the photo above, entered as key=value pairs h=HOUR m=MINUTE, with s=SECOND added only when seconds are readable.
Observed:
h=10 m=55
